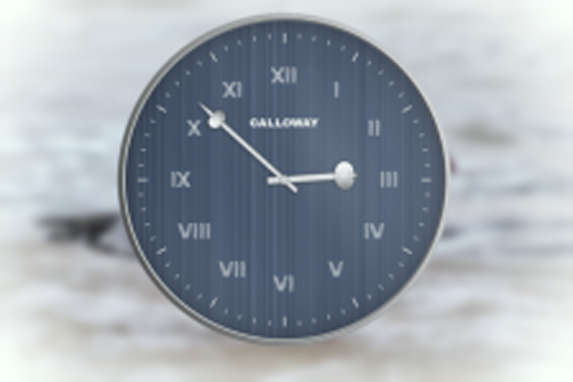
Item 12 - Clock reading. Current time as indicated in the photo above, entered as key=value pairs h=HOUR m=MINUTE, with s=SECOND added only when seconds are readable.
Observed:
h=2 m=52
